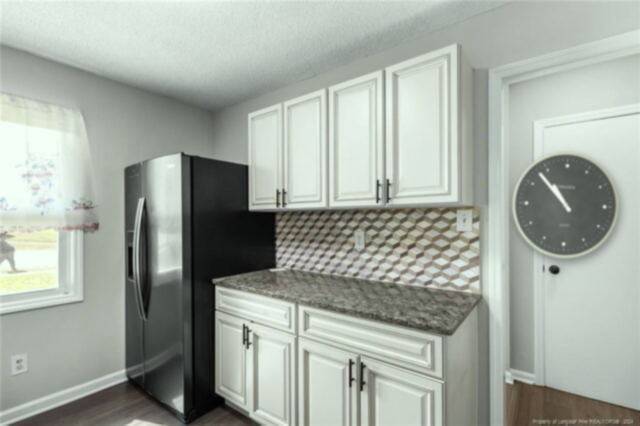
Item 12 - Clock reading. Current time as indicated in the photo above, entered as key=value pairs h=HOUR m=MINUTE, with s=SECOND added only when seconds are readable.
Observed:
h=10 m=53
